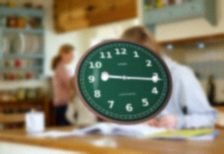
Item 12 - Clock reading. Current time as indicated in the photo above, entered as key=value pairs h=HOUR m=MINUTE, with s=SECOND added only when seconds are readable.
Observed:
h=9 m=16
